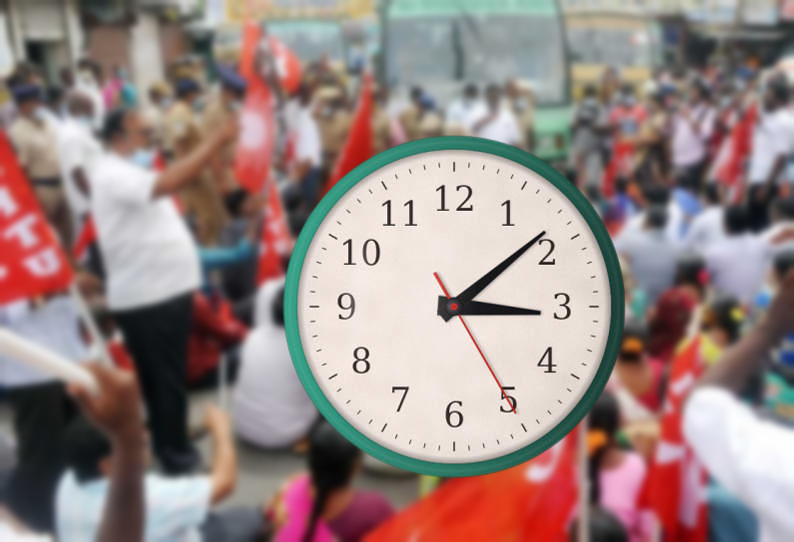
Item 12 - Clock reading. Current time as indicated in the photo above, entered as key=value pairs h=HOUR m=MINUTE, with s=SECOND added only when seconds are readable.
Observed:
h=3 m=8 s=25
